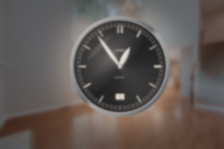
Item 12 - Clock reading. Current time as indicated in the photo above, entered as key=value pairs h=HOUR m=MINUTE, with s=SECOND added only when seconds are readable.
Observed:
h=12 m=54
